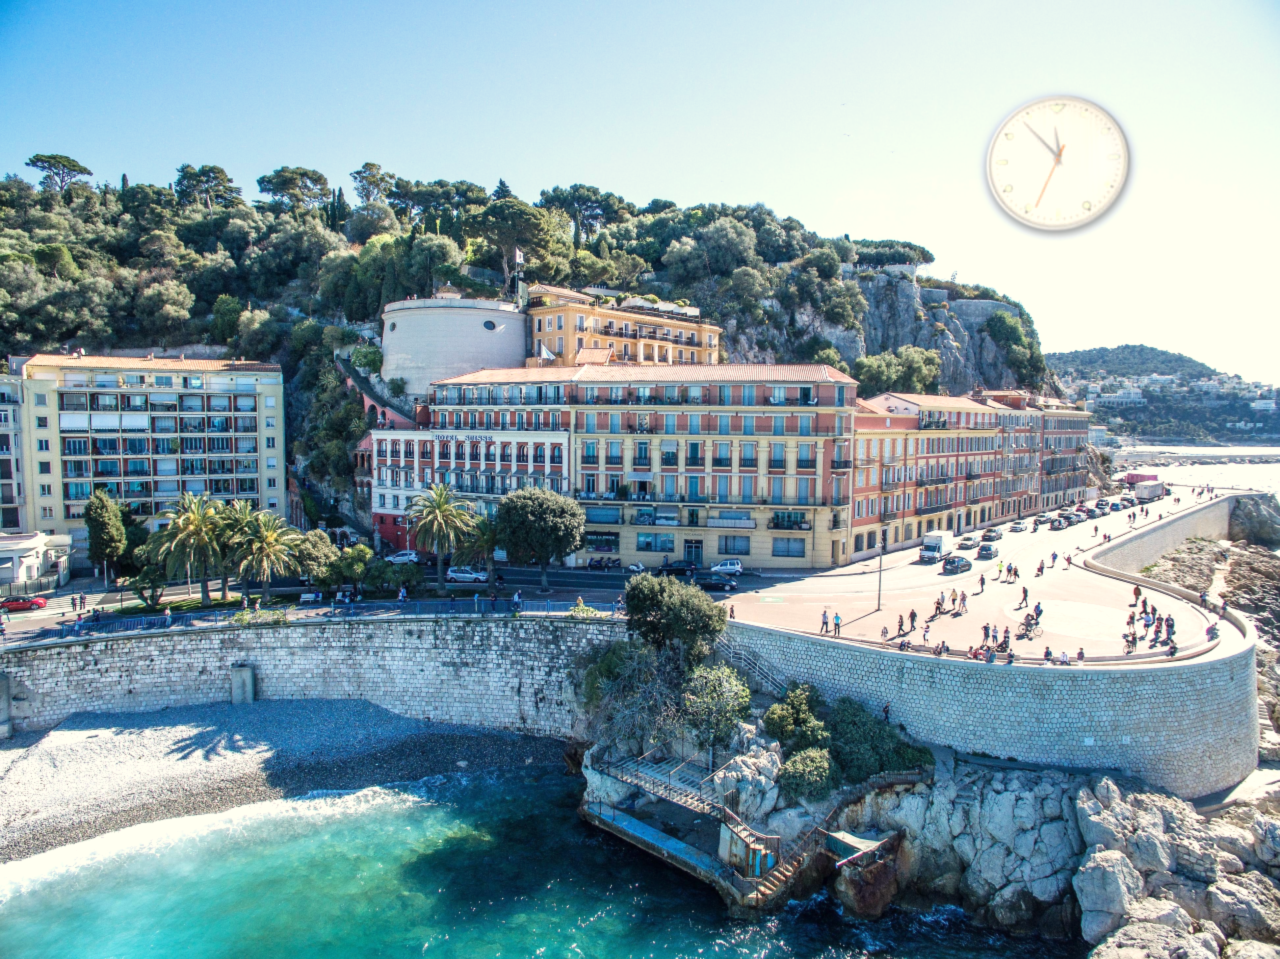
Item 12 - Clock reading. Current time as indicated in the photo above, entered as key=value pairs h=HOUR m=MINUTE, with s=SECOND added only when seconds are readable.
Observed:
h=11 m=53 s=34
